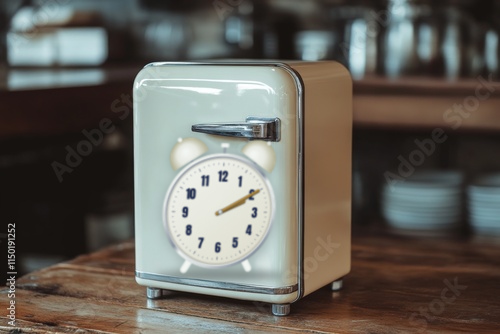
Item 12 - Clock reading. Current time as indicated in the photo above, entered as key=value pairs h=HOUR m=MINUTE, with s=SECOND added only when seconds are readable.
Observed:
h=2 m=10
